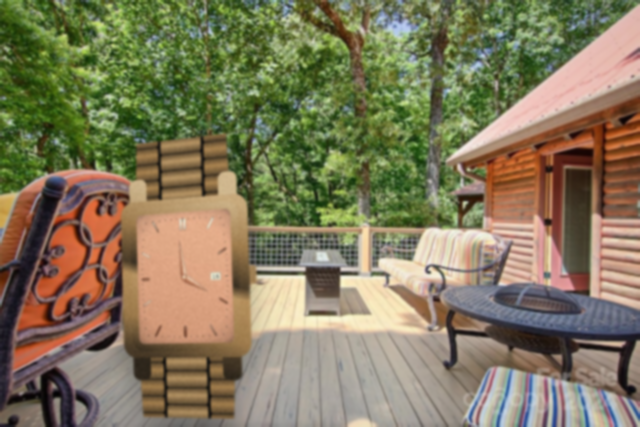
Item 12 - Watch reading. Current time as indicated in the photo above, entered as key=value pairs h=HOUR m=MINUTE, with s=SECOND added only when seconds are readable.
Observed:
h=3 m=59
